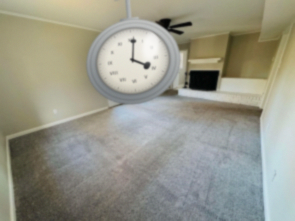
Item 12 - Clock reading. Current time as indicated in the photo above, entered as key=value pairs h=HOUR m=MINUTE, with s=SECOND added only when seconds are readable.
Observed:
h=4 m=1
